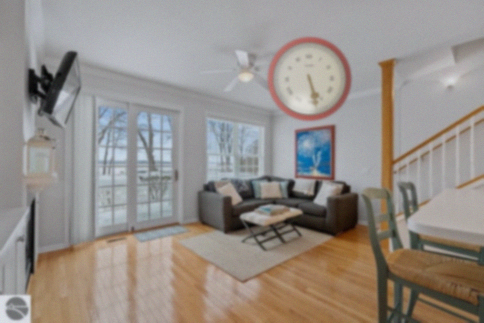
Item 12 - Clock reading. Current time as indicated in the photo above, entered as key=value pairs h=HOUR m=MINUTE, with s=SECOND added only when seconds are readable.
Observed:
h=5 m=28
